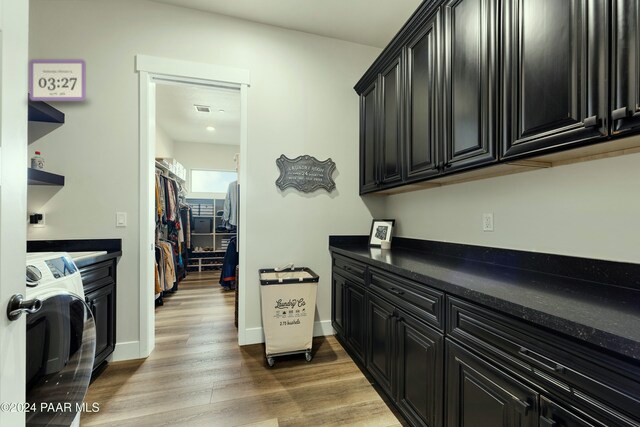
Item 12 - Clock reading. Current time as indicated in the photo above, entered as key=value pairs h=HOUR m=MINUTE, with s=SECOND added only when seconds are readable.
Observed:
h=3 m=27
